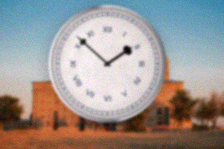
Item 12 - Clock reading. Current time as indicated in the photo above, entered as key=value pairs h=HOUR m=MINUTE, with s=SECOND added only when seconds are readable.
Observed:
h=1 m=52
